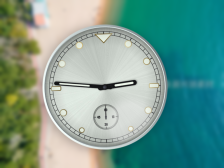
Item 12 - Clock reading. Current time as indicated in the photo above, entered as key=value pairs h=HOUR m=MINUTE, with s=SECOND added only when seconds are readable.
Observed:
h=2 m=46
